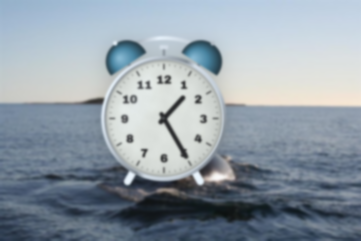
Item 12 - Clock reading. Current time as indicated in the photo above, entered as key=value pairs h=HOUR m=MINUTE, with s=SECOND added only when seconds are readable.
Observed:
h=1 m=25
